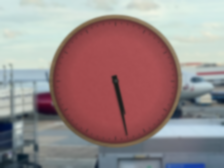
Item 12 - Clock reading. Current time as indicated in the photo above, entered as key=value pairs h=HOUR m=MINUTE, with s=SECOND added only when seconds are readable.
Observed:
h=5 m=28
